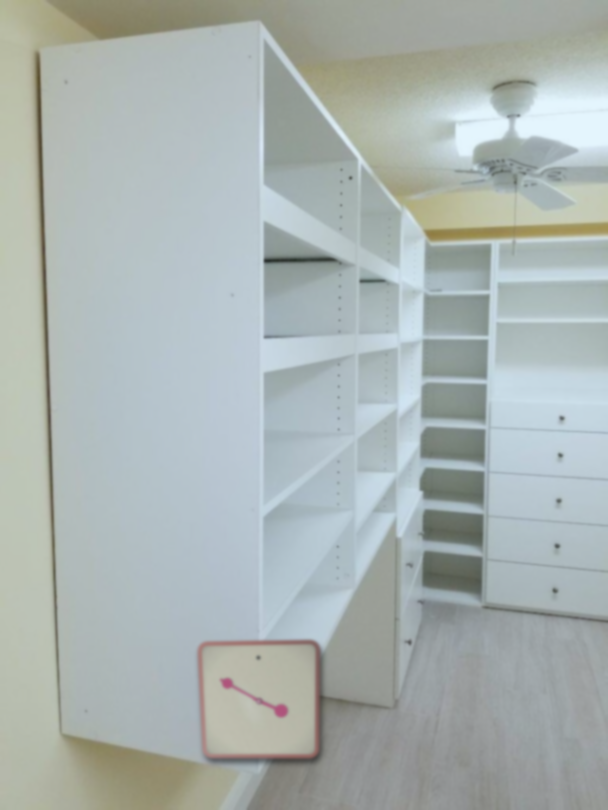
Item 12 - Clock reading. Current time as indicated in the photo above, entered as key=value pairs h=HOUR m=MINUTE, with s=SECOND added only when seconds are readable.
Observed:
h=3 m=50
